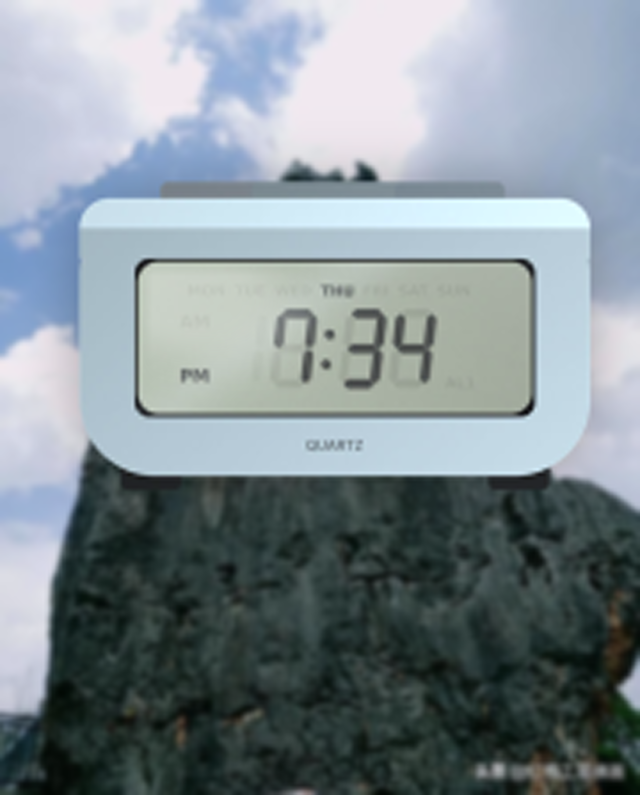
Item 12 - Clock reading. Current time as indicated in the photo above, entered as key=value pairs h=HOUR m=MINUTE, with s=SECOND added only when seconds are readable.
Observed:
h=7 m=34
